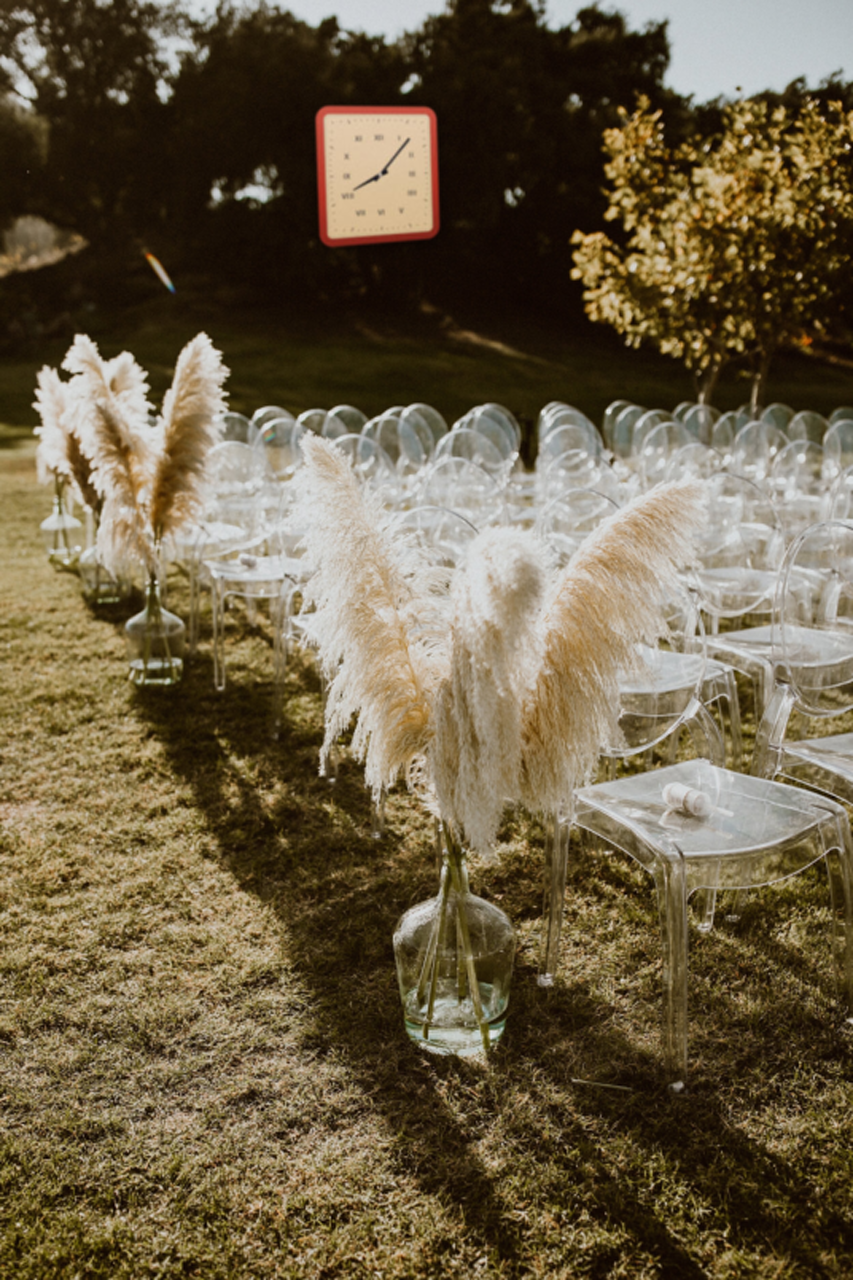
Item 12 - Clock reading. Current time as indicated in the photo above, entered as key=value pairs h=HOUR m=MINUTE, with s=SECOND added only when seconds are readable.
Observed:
h=8 m=7
